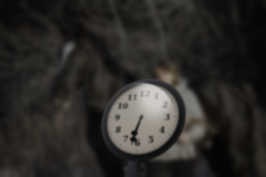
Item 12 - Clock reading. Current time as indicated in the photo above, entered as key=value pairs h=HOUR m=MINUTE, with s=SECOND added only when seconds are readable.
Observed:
h=6 m=32
